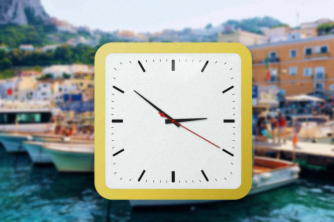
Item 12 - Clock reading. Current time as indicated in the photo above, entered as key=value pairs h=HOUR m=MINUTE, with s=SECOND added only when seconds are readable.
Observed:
h=2 m=51 s=20
